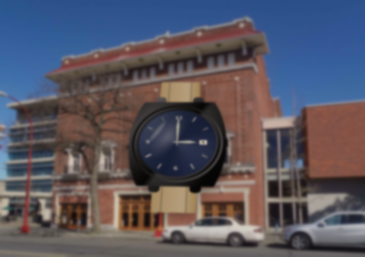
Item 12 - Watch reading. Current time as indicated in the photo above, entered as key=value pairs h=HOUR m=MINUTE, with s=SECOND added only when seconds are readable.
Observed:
h=3 m=0
